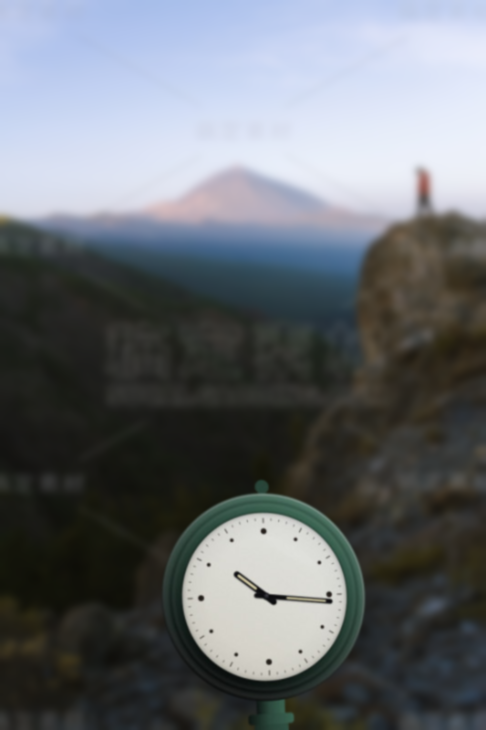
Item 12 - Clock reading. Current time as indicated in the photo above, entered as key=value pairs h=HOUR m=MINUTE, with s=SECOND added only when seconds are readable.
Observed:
h=10 m=16
